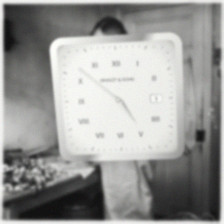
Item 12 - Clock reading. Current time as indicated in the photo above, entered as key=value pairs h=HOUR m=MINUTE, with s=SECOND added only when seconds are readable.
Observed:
h=4 m=52
